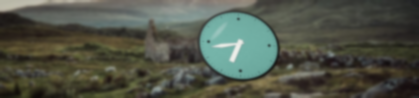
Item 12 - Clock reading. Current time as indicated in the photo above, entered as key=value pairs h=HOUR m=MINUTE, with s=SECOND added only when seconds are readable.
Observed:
h=6 m=43
